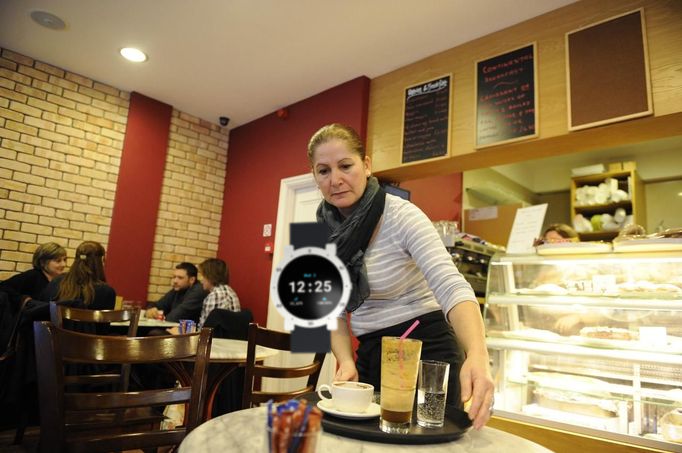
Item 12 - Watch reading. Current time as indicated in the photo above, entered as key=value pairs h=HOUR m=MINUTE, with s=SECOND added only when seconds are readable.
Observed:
h=12 m=25
